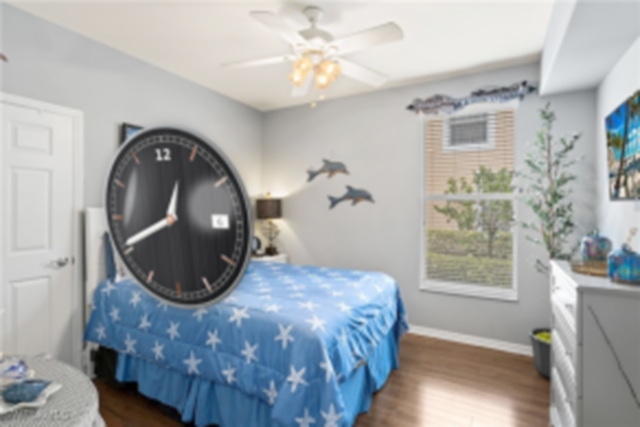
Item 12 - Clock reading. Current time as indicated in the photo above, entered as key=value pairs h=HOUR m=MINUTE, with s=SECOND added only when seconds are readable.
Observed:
h=12 m=41
